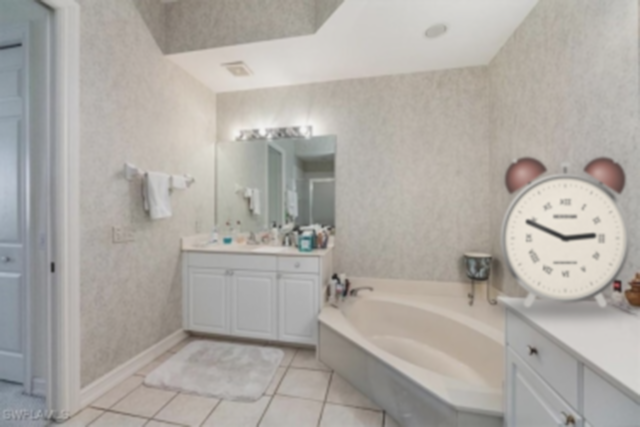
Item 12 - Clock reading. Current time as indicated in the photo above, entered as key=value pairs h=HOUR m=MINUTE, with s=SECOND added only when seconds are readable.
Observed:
h=2 m=49
